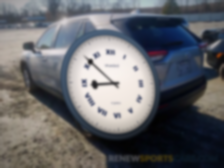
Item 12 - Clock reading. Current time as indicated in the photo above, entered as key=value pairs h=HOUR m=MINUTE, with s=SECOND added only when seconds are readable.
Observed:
h=8 m=52
